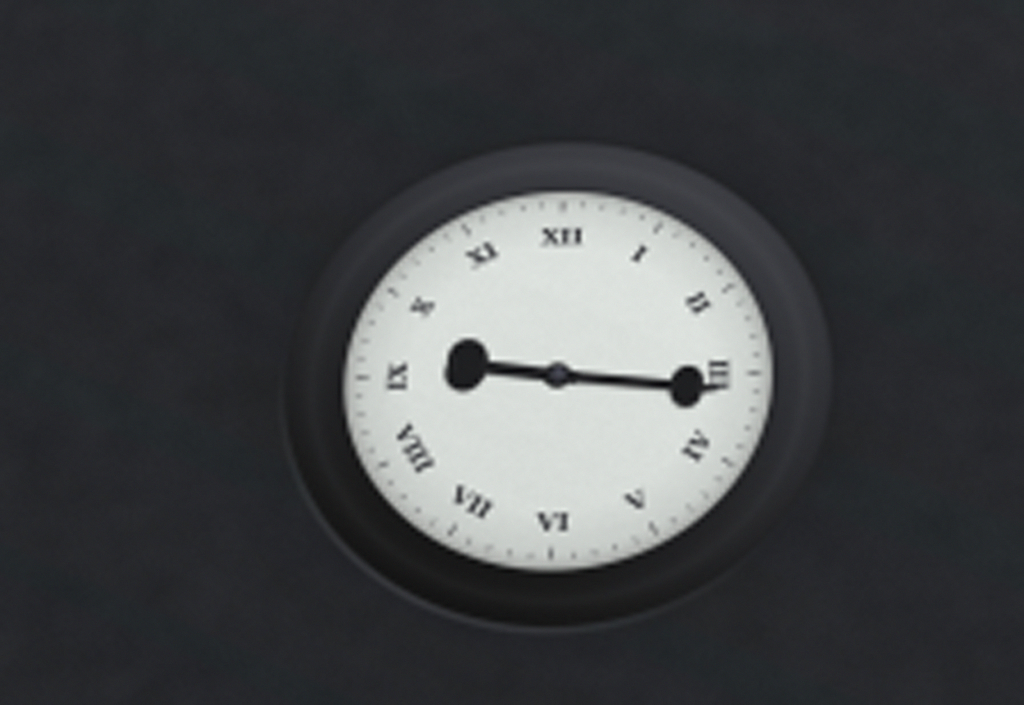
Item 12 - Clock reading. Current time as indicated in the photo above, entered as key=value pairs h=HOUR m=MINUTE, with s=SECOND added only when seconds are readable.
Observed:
h=9 m=16
